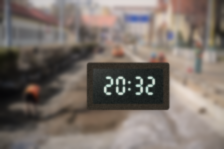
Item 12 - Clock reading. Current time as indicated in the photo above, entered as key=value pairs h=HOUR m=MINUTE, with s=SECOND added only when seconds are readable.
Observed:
h=20 m=32
